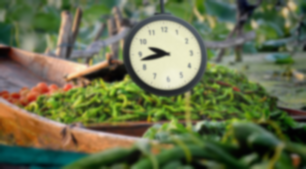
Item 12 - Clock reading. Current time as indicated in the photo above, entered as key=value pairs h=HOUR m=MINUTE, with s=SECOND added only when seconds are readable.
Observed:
h=9 m=43
